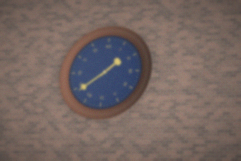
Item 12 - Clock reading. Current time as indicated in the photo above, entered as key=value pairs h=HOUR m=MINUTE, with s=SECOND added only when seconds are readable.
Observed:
h=1 m=39
